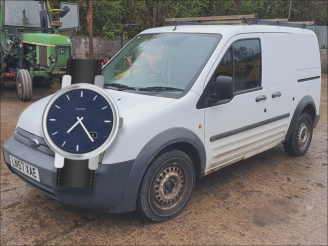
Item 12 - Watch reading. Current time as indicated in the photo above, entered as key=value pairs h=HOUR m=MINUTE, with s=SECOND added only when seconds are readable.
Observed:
h=7 m=24
